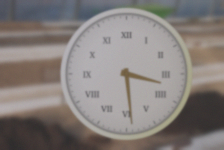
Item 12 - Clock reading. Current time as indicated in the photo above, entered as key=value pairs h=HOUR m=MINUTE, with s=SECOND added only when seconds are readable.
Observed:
h=3 m=29
